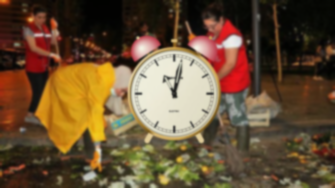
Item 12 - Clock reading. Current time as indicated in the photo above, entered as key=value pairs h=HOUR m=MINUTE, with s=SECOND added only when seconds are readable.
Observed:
h=11 m=2
